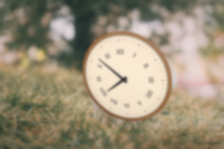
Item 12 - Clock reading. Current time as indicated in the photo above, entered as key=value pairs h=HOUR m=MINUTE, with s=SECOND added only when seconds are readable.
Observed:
h=7 m=52
